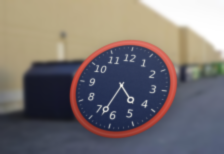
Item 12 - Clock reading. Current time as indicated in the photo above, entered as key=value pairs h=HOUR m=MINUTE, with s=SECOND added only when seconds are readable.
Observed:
h=4 m=33
